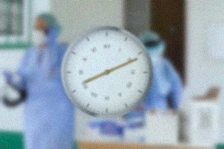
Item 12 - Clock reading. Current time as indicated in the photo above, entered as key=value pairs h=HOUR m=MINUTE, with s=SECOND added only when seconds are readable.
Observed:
h=8 m=11
